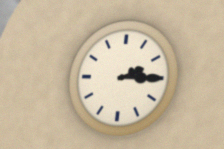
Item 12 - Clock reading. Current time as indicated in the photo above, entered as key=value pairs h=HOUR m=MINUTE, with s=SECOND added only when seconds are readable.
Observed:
h=2 m=15
